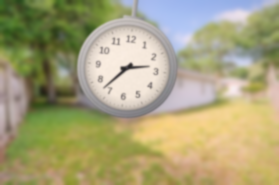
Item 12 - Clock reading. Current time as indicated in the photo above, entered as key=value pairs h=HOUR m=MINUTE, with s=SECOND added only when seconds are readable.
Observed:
h=2 m=37
